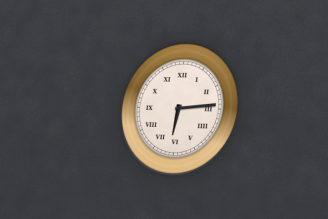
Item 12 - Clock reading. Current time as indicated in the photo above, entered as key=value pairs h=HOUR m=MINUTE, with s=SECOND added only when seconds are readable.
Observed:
h=6 m=14
